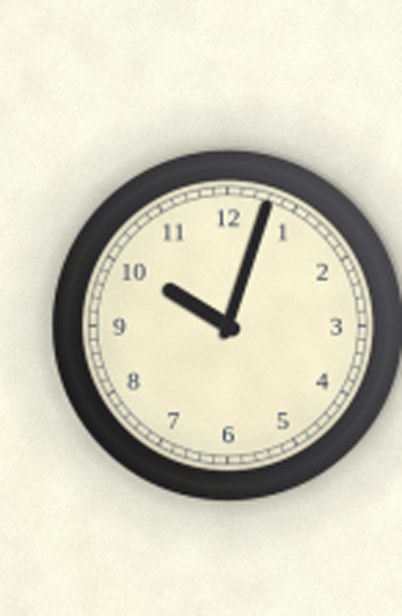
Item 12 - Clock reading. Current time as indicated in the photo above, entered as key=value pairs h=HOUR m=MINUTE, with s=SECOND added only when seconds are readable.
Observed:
h=10 m=3
